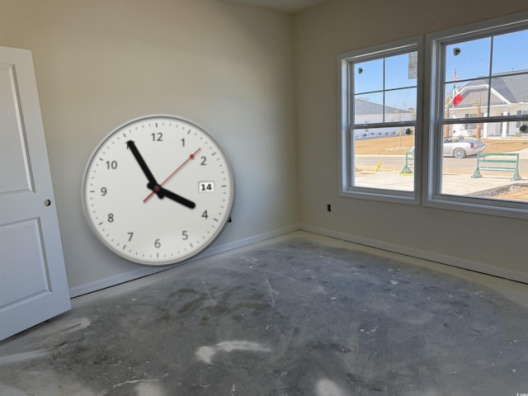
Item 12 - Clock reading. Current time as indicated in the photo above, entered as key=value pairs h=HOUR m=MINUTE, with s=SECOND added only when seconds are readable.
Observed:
h=3 m=55 s=8
